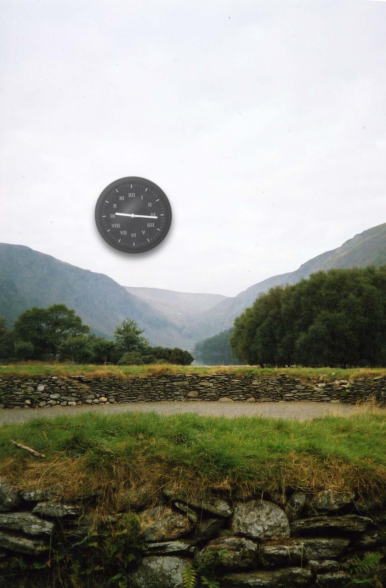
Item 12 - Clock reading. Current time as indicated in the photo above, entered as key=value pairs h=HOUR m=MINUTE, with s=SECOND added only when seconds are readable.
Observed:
h=9 m=16
